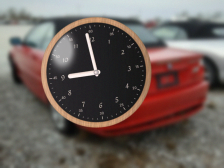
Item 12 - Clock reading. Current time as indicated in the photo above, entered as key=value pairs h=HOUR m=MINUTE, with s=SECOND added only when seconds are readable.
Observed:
h=8 m=59
